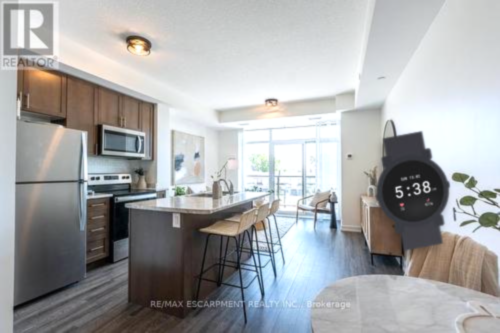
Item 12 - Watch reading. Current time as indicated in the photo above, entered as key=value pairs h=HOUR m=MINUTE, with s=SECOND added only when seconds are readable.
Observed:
h=5 m=38
